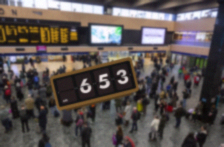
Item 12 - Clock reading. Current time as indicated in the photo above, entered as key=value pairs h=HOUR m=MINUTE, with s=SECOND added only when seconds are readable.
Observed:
h=6 m=53
